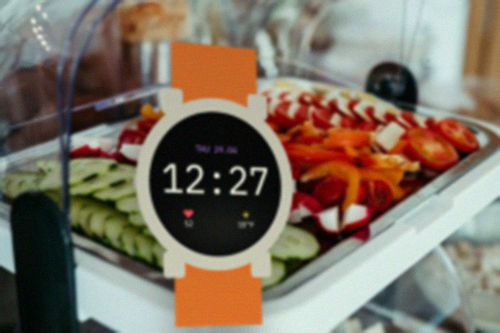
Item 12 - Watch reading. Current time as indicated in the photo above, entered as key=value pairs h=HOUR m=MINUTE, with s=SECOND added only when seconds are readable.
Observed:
h=12 m=27
